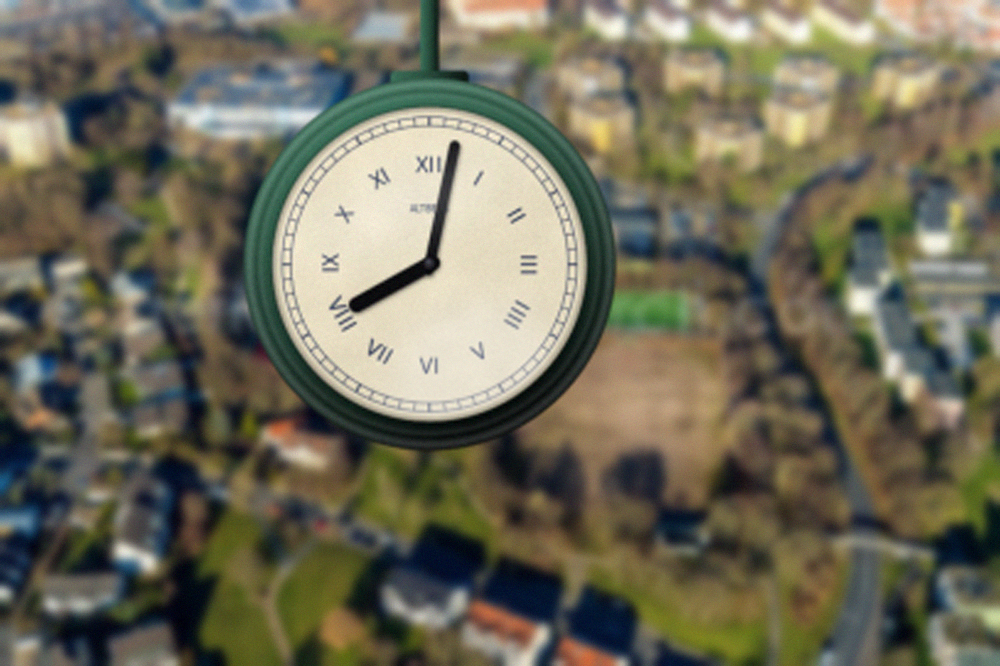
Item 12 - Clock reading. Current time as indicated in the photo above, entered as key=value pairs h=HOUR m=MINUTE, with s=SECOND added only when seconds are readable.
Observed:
h=8 m=2
